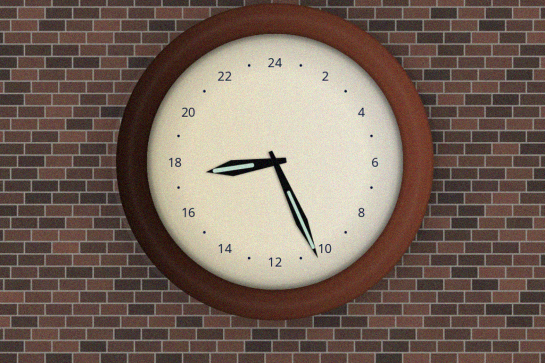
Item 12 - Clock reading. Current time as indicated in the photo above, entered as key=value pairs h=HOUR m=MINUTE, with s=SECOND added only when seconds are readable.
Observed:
h=17 m=26
